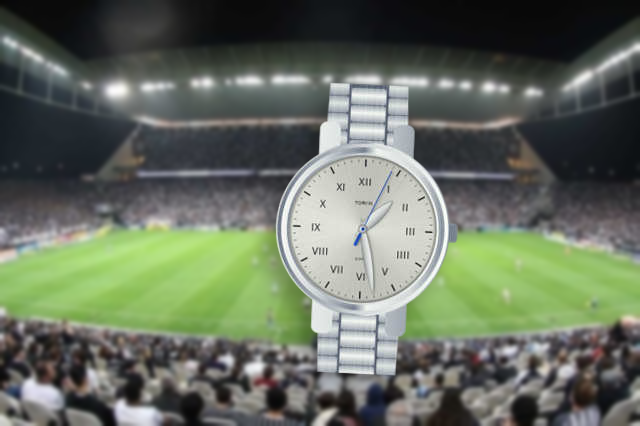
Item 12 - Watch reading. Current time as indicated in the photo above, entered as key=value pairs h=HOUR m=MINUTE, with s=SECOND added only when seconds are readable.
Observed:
h=1 m=28 s=4
